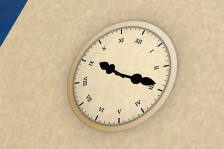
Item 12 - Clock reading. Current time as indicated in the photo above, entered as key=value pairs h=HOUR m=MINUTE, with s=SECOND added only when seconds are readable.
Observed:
h=9 m=14
